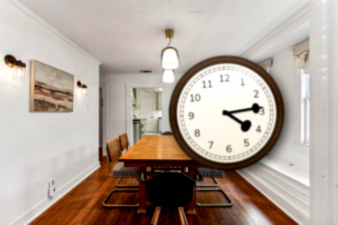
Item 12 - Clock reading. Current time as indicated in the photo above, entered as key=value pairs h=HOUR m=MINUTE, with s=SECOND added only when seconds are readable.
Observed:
h=4 m=14
